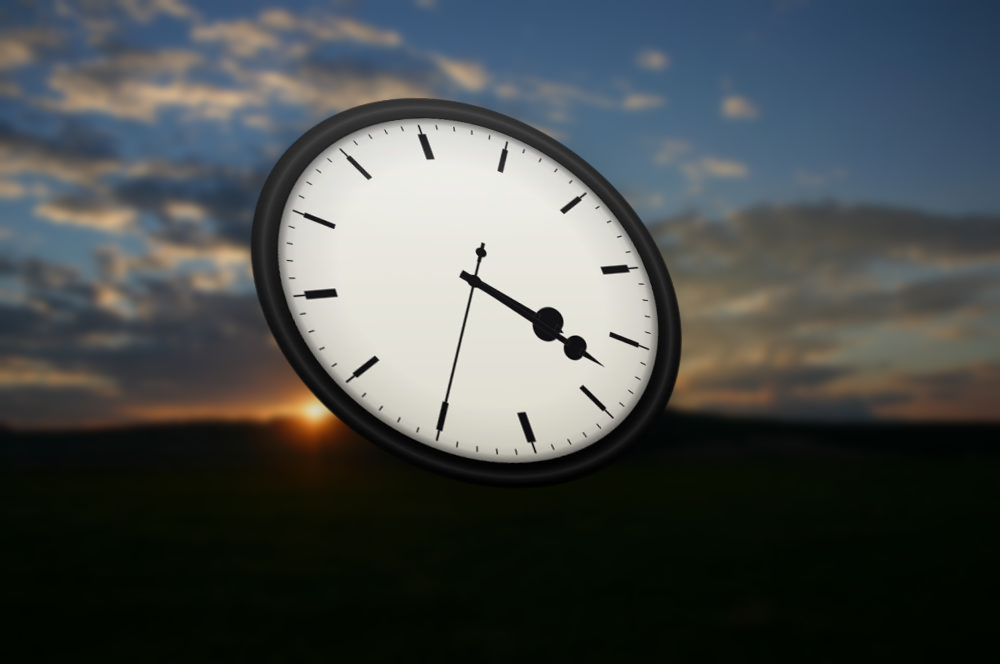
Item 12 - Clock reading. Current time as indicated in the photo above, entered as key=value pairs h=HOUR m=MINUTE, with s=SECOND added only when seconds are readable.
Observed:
h=4 m=22 s=35
